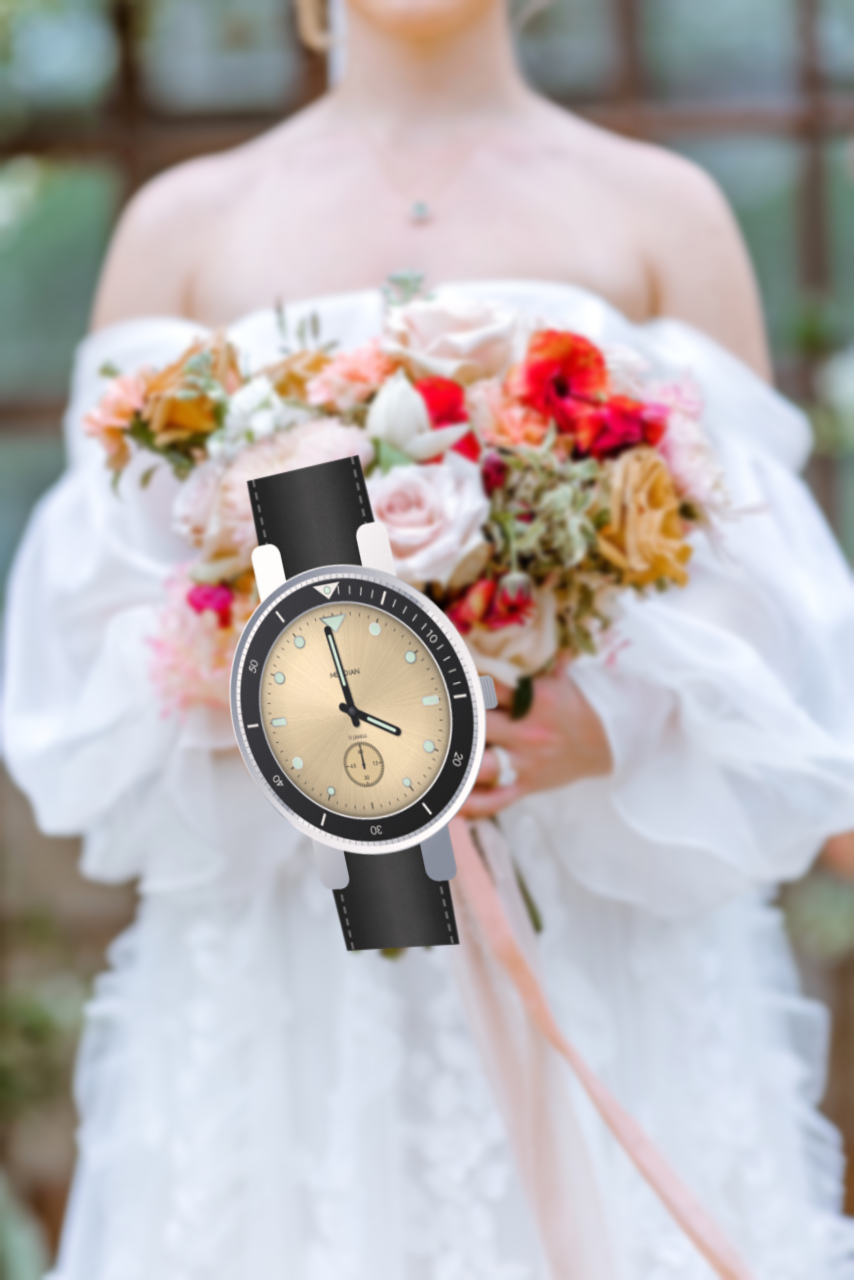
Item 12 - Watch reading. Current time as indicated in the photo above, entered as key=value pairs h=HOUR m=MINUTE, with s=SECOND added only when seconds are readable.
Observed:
h=3 m=59
